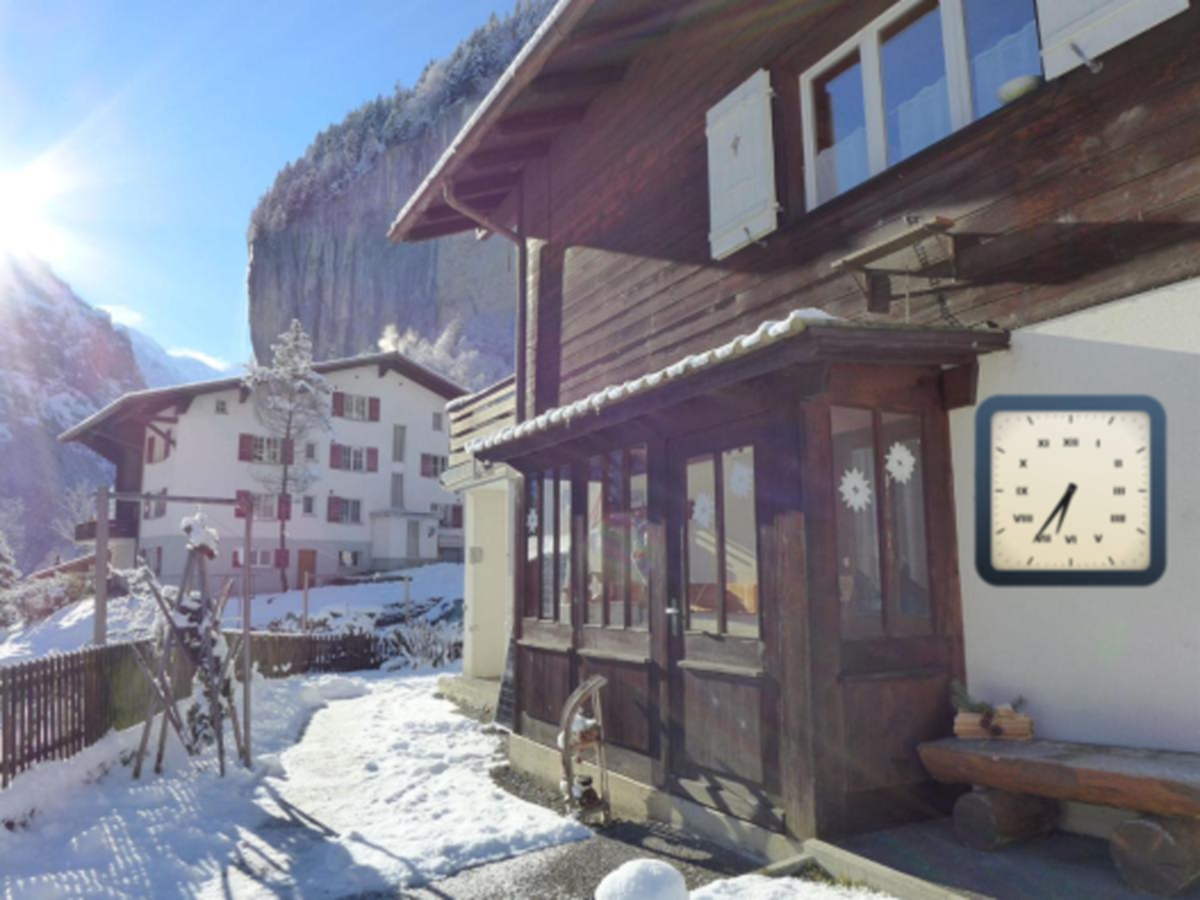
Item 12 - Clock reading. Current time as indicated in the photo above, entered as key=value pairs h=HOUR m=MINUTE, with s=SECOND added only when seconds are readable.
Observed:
h=6 m=36
